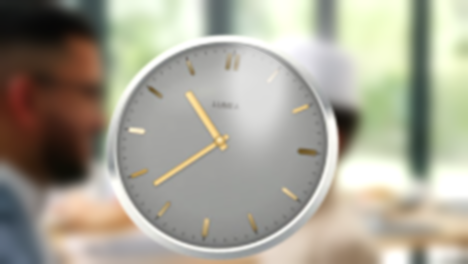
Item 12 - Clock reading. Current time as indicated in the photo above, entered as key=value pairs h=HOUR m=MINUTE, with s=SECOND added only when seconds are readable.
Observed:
h=10 m=38
